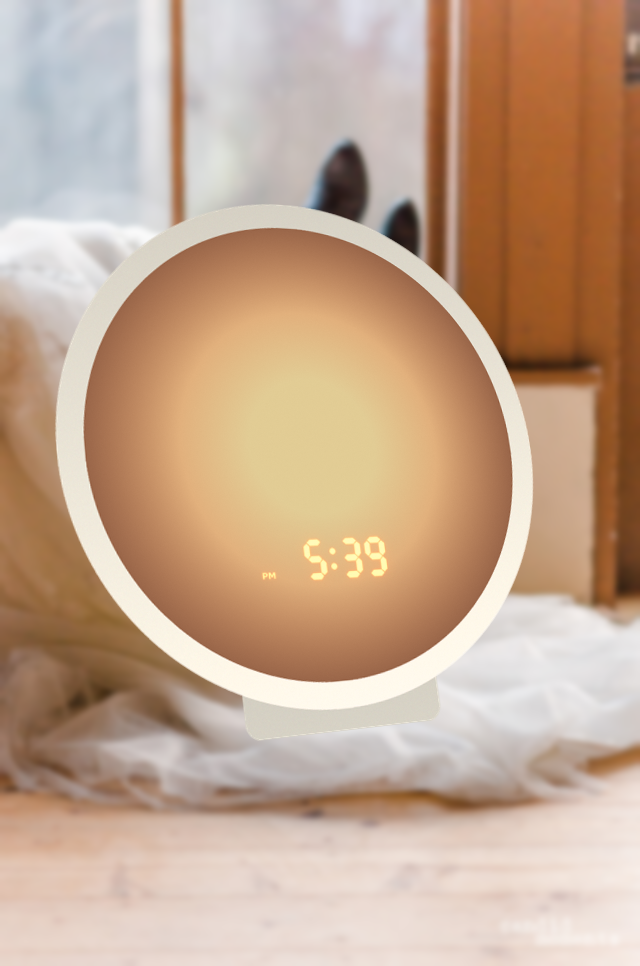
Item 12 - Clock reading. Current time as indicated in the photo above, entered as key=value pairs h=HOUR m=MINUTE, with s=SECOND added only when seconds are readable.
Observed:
h=5 m=39
